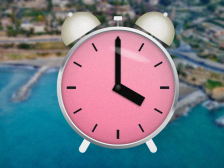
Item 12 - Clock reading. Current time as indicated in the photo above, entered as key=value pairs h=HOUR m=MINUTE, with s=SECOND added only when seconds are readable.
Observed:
h=4 m=0
